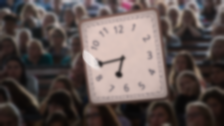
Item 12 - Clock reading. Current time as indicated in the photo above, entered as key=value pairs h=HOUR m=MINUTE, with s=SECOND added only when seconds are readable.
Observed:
h=6 m=44
